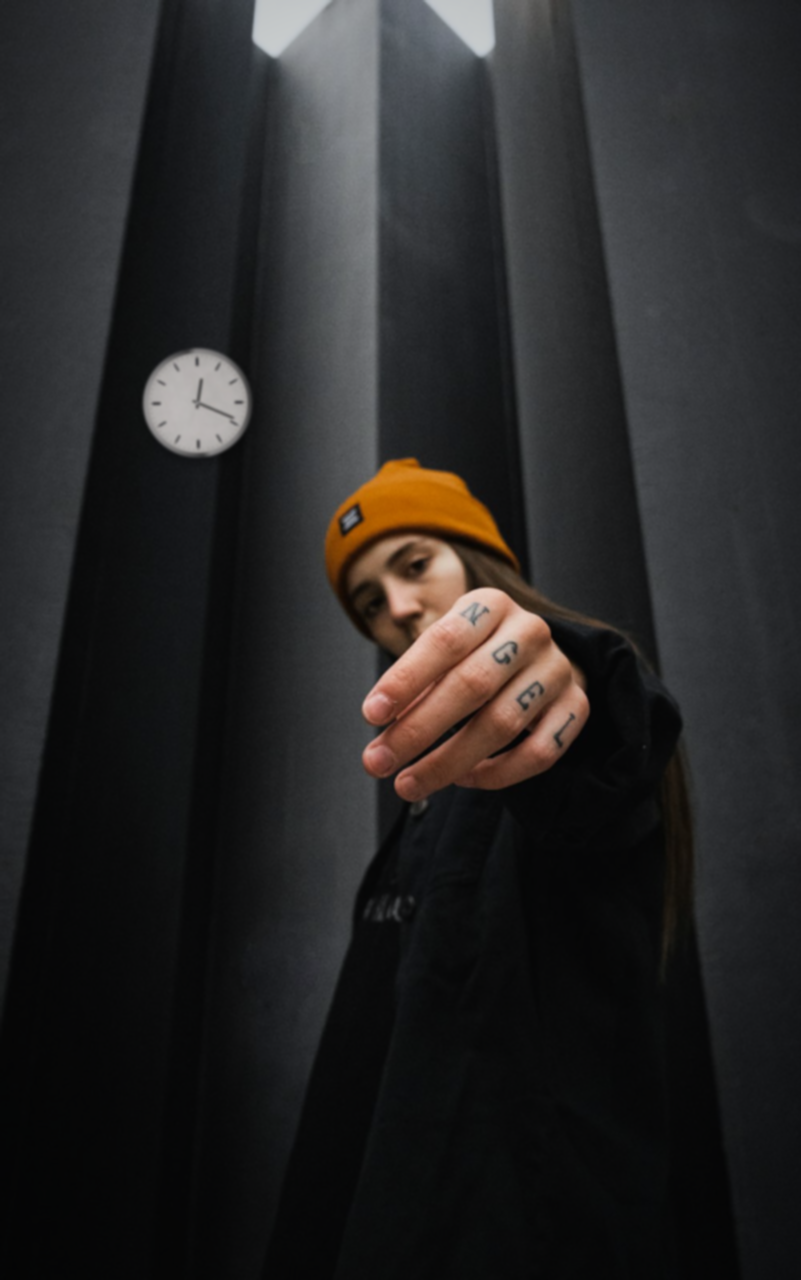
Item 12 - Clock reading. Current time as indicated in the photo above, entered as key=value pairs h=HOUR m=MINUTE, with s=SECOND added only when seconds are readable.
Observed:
h=12 m=19
